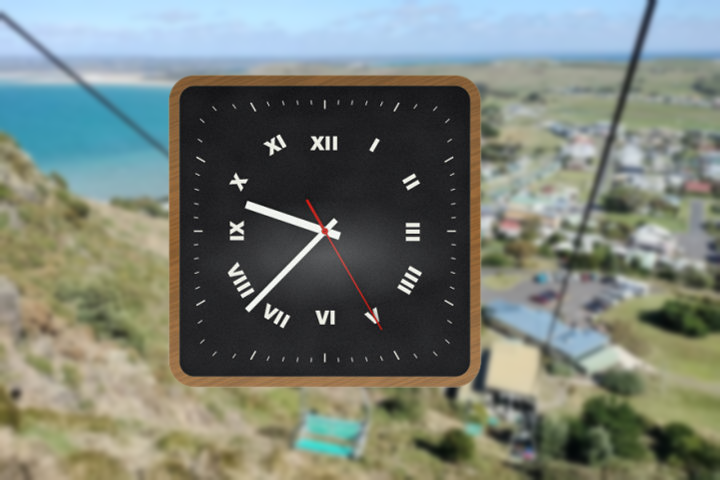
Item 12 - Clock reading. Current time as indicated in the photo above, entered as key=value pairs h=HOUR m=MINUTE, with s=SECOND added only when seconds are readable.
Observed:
h=9 m=37 s=25
